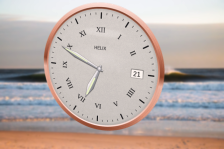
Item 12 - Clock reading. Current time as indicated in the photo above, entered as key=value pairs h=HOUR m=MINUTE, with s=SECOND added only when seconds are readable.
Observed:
h=6 m=49
